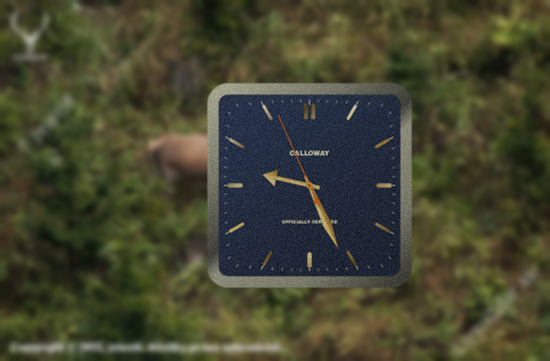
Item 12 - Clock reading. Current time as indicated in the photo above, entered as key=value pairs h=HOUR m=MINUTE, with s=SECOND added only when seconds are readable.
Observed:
h=9 m=25 s=56
